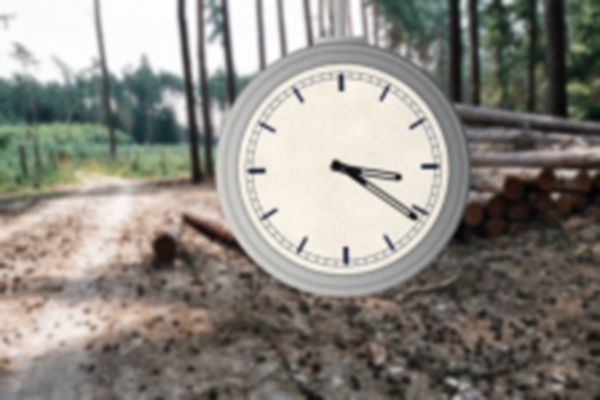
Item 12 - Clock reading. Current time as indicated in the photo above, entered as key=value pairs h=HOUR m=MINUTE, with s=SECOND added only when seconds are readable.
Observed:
h=3 m=21
